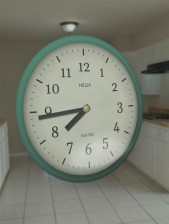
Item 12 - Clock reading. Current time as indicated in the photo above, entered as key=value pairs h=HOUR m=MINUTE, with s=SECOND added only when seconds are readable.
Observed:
h=7 m=44
